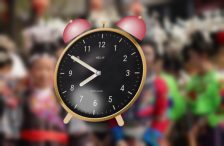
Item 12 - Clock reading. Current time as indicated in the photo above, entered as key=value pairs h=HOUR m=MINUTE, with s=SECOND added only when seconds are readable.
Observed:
h=7 m=50
